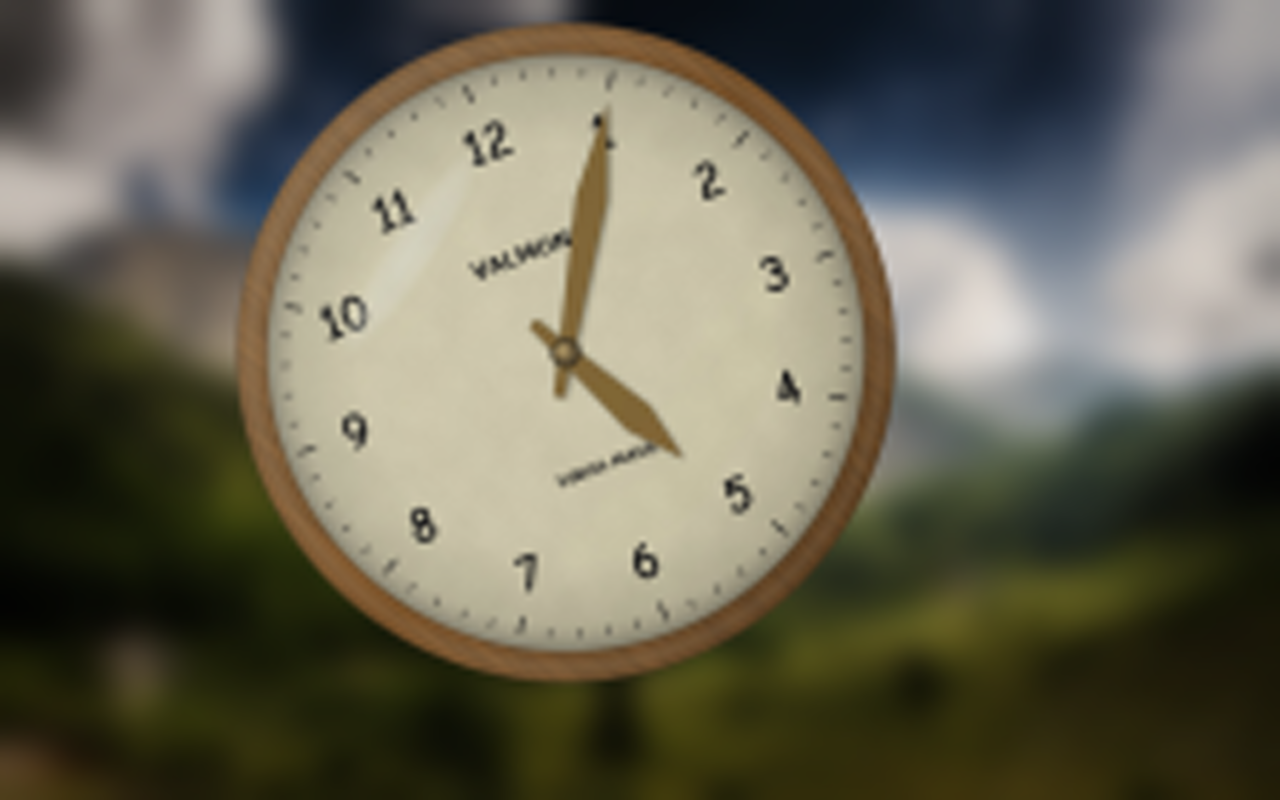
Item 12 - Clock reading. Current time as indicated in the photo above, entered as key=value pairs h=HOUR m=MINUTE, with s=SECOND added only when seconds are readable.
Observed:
h=5 m=5
